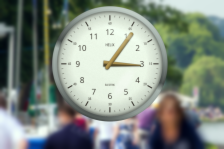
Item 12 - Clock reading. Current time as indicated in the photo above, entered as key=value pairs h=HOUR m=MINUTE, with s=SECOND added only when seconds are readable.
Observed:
h=3 m=6
